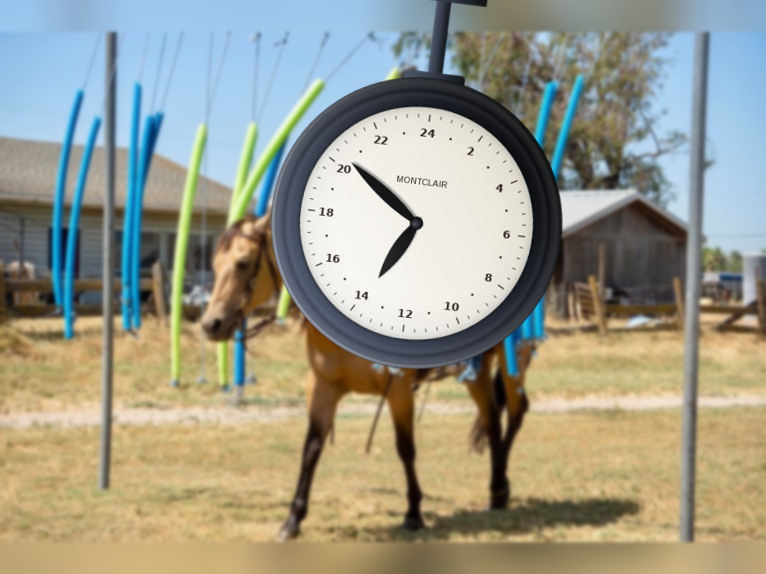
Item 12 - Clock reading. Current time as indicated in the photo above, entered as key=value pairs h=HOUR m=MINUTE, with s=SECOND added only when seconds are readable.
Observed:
h=13 m=51
